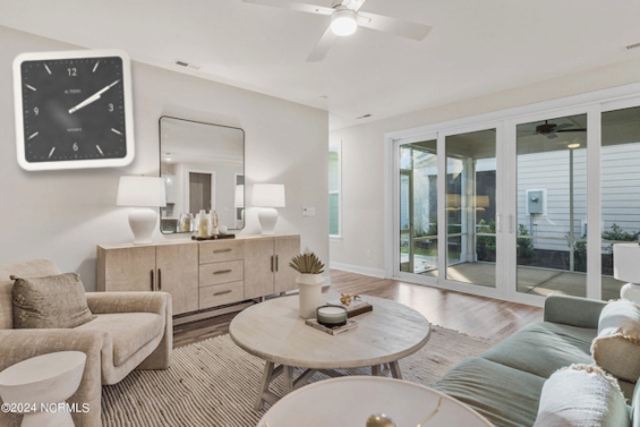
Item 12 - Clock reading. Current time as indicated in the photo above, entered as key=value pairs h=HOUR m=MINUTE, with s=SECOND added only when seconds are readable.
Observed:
h=2 m=10
